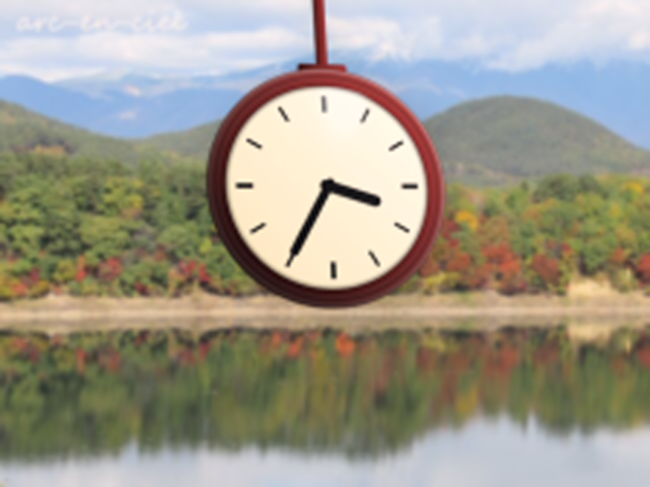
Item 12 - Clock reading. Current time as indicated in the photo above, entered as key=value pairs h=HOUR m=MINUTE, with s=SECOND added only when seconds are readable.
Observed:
h=3 m=35
